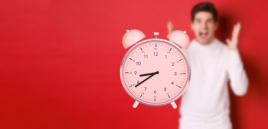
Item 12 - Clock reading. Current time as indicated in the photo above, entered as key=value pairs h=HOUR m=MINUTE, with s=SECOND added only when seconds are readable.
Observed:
h=8 m=39
